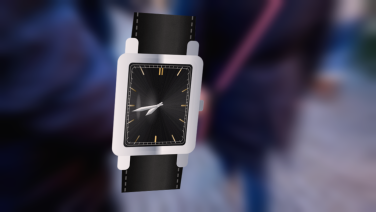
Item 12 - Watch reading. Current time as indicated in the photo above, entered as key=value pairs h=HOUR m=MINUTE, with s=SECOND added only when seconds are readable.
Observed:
h=7 m=43
